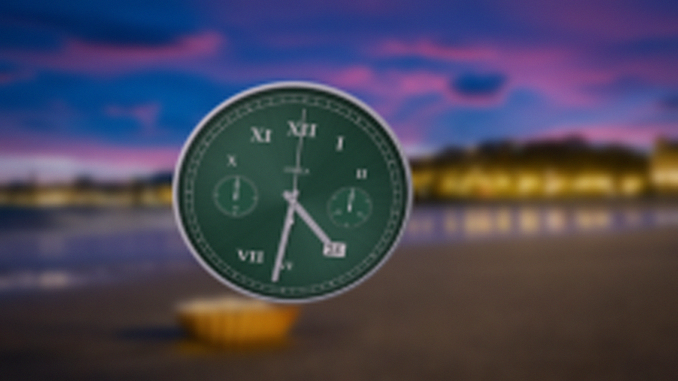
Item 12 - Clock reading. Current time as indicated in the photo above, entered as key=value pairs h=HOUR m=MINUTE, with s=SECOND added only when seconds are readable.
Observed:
h=4 m=31
